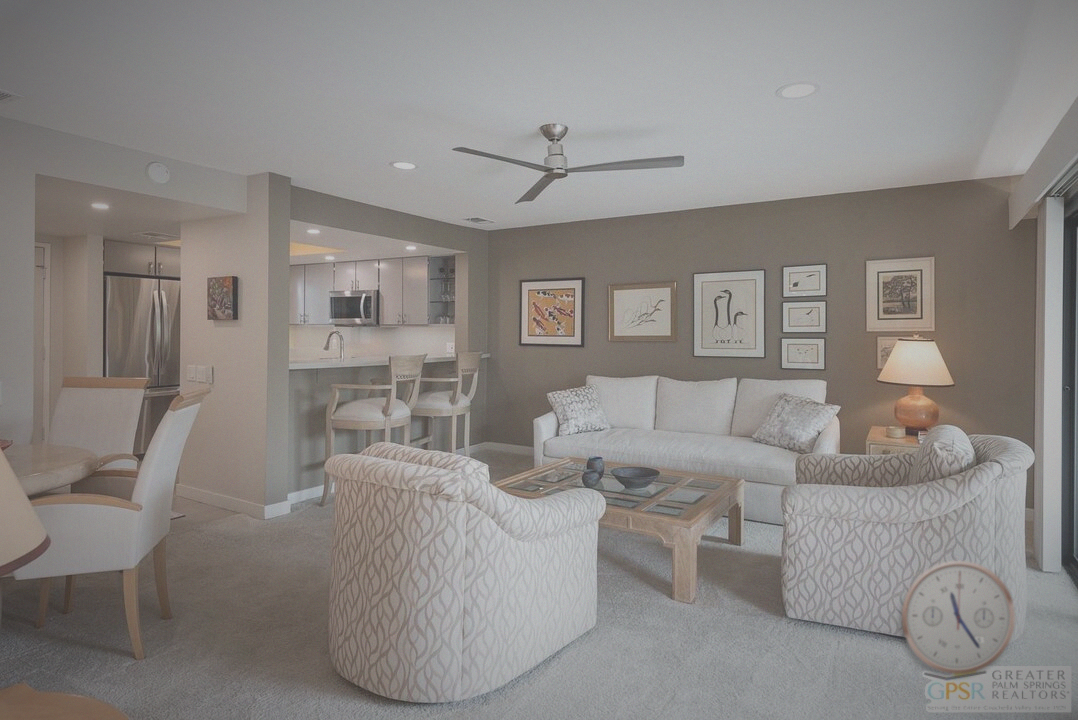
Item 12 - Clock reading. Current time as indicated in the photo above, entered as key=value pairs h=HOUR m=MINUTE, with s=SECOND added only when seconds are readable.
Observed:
h=11 m=24
